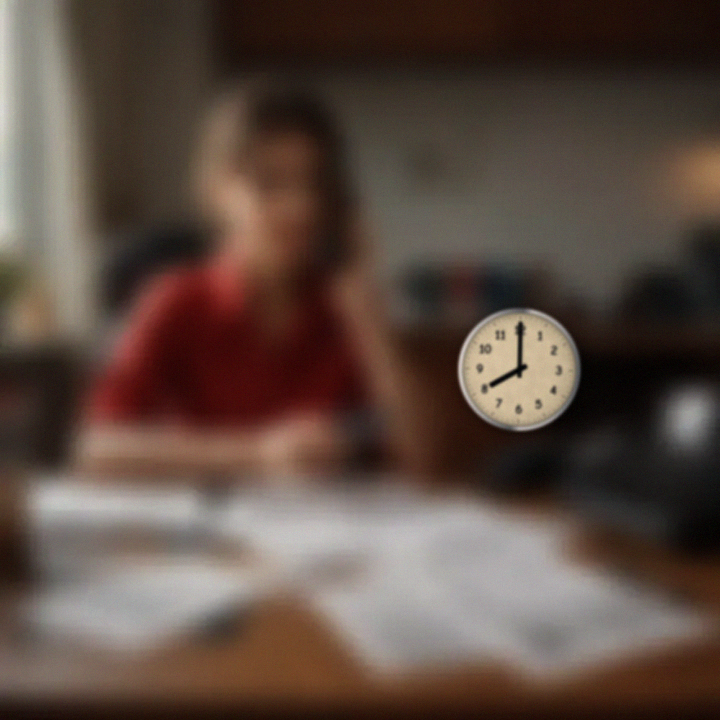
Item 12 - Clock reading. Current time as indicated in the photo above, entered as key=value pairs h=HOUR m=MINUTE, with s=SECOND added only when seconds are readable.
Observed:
h=8 m=0
